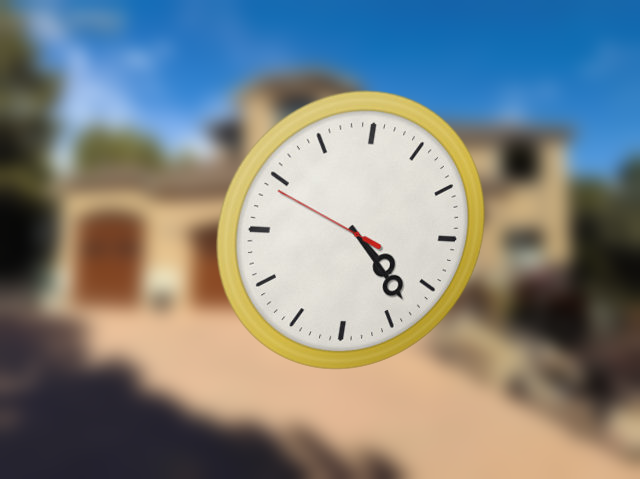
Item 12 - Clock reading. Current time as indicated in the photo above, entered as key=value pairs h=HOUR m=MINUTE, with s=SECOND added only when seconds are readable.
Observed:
h=4 m=22 s=49
